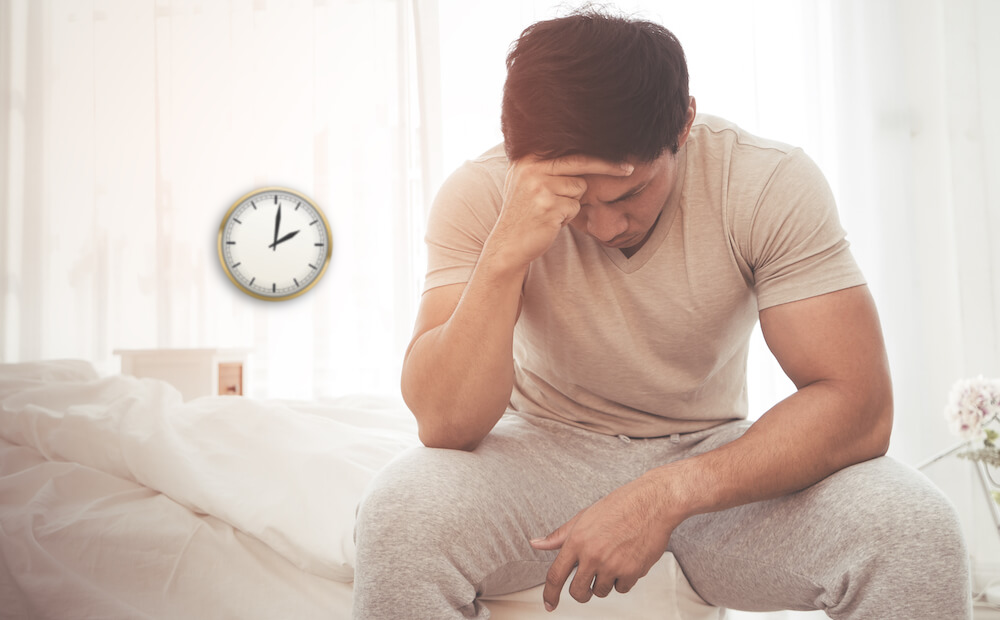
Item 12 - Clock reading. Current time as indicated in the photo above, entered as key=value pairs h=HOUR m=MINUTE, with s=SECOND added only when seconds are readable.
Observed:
h=2 m=1
